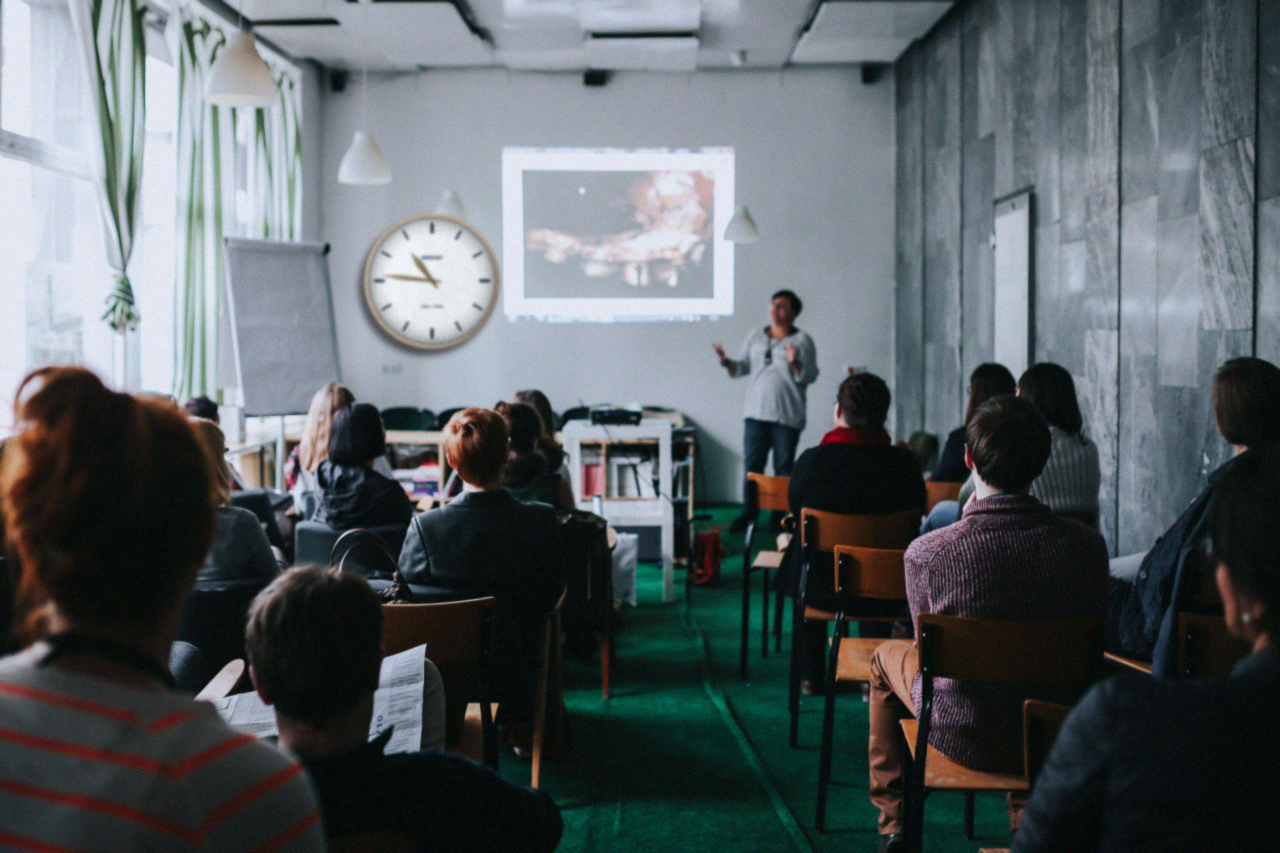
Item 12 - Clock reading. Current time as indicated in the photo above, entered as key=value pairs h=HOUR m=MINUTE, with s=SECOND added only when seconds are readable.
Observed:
h=10 m=46
